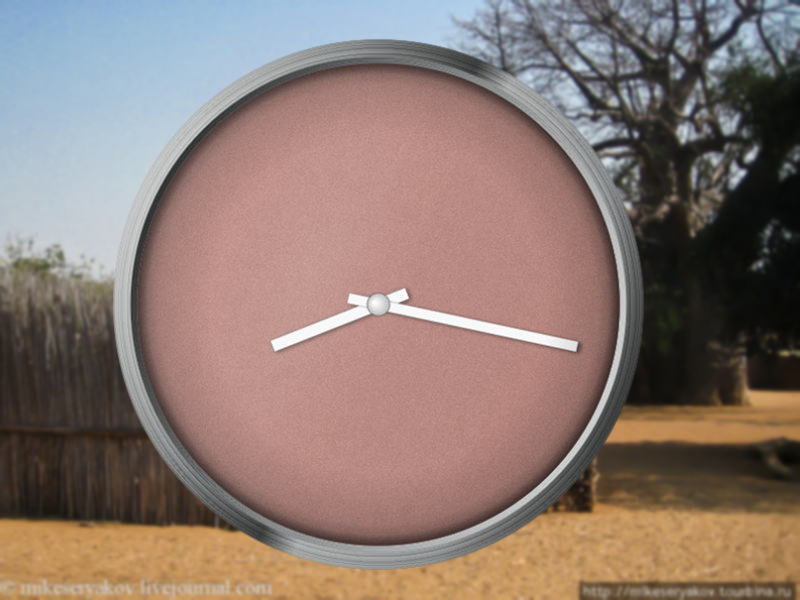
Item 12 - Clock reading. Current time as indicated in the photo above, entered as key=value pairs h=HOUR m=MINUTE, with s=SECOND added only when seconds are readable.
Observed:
h=8 m=17
